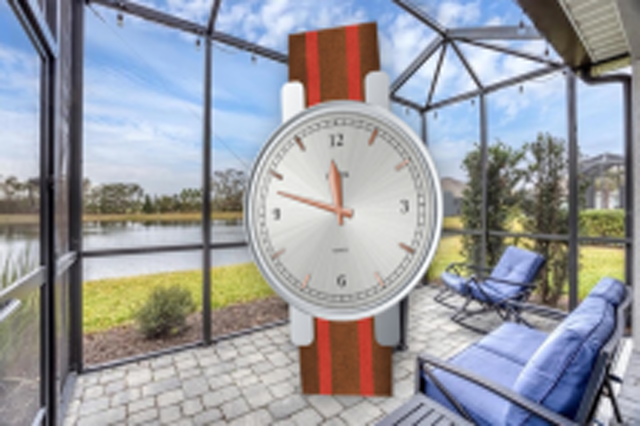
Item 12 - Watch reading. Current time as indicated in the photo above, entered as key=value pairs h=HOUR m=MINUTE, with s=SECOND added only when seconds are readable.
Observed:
h=11 m=48
